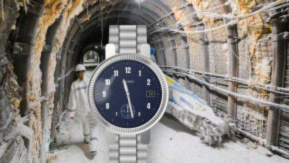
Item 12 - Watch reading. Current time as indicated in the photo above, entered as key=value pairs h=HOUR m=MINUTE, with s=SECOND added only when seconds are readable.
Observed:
h=11 m=28
